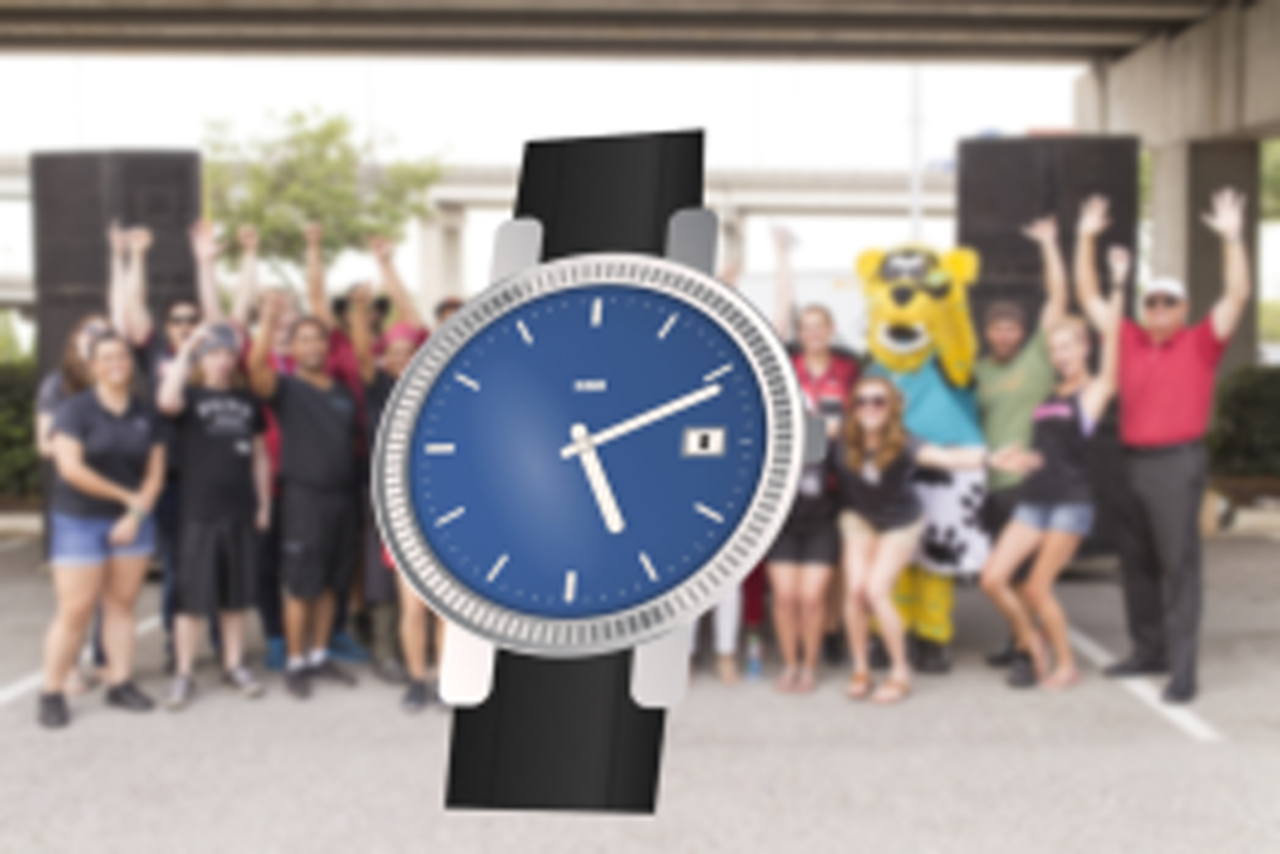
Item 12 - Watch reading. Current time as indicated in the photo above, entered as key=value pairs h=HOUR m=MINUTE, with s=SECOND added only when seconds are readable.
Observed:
h=5 m=11
